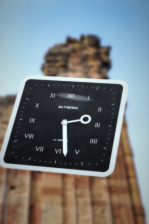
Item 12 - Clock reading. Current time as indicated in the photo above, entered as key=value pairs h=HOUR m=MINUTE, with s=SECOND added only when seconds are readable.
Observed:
h=2 m=28
